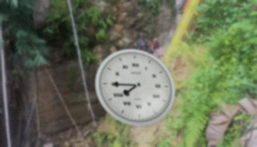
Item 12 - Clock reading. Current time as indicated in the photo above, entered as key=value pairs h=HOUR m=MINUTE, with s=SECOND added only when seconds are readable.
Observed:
h=7 m=45
